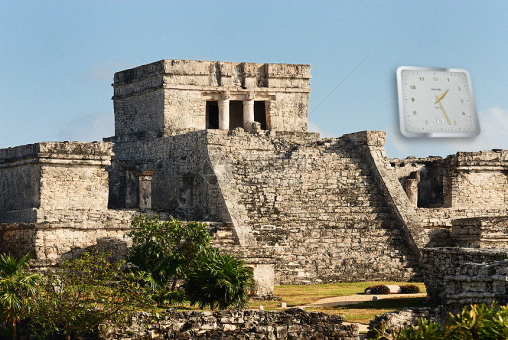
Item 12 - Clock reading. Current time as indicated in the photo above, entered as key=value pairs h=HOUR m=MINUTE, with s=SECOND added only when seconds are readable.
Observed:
h=1 m=27
